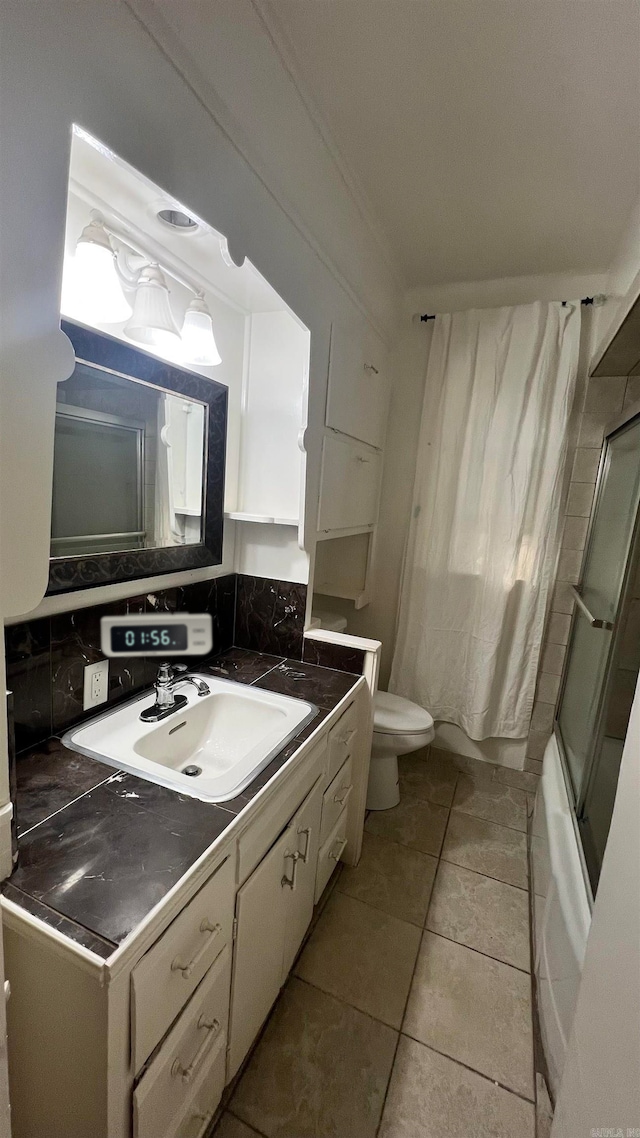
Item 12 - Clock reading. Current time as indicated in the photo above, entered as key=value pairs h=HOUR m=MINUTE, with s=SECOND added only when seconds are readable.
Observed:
h=1 m=56
